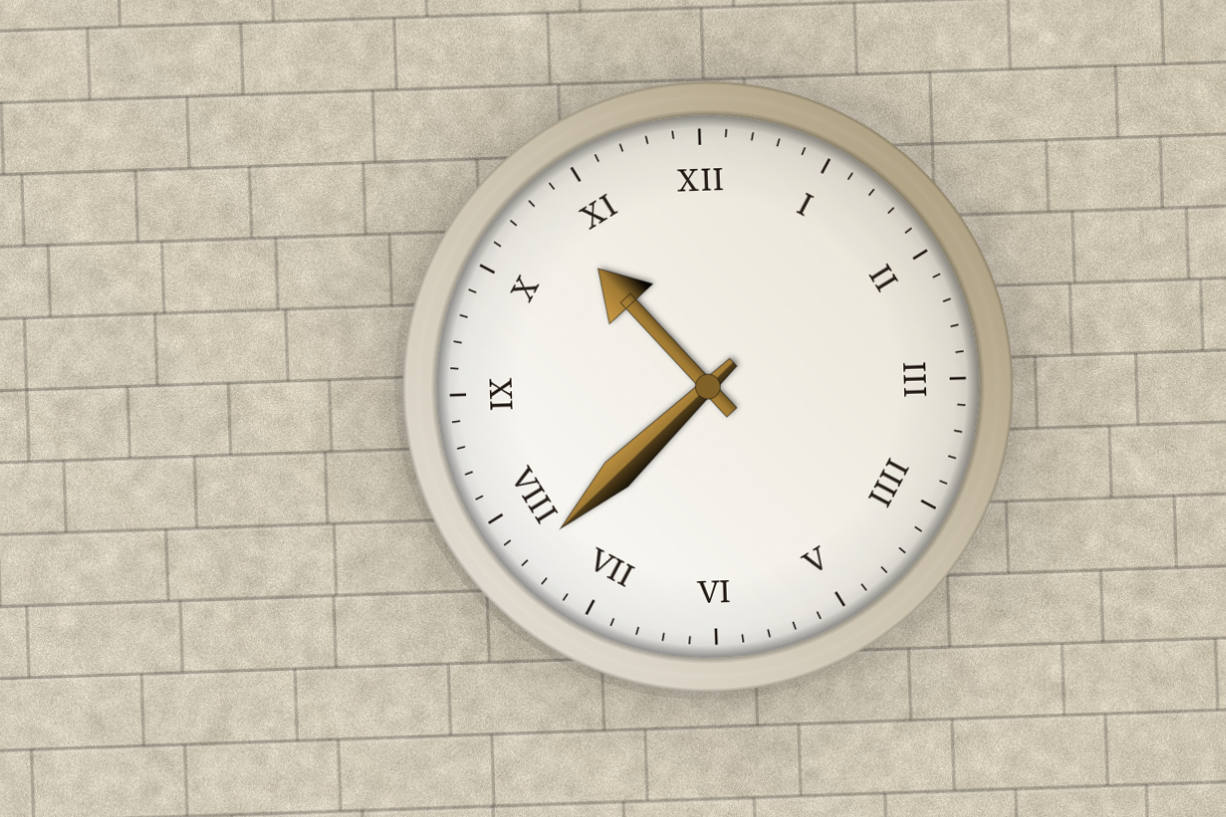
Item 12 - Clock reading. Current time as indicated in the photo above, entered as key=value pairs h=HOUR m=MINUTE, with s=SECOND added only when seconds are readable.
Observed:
h=10 m=38
